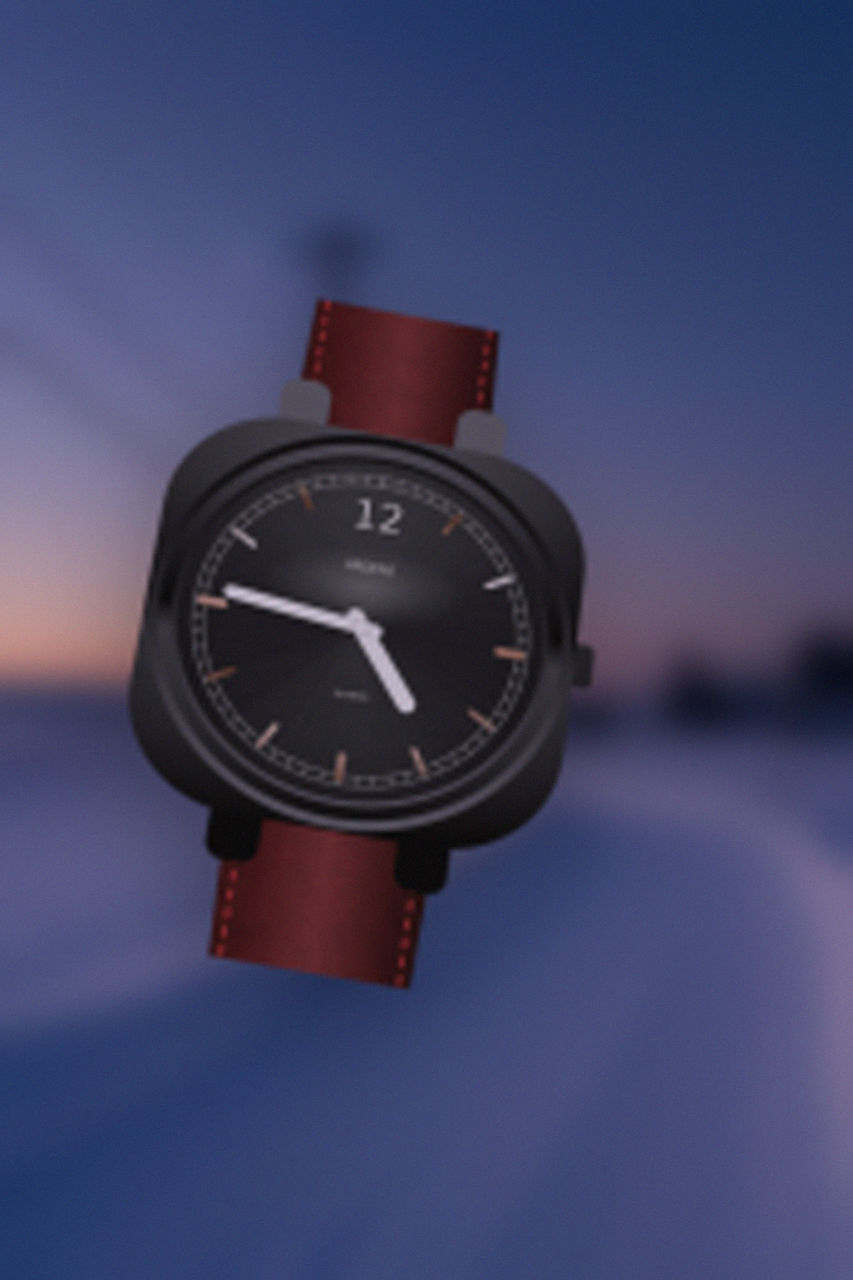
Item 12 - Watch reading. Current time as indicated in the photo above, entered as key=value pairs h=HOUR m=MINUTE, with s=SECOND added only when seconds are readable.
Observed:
h=4 m=46
